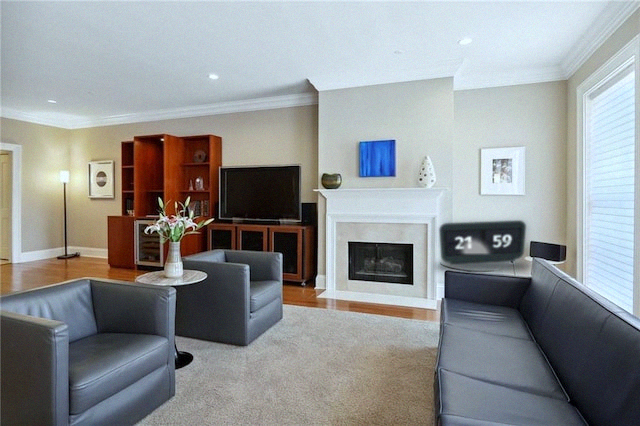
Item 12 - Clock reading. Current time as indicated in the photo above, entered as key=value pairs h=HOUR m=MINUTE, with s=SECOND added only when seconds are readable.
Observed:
h=21 m=59
